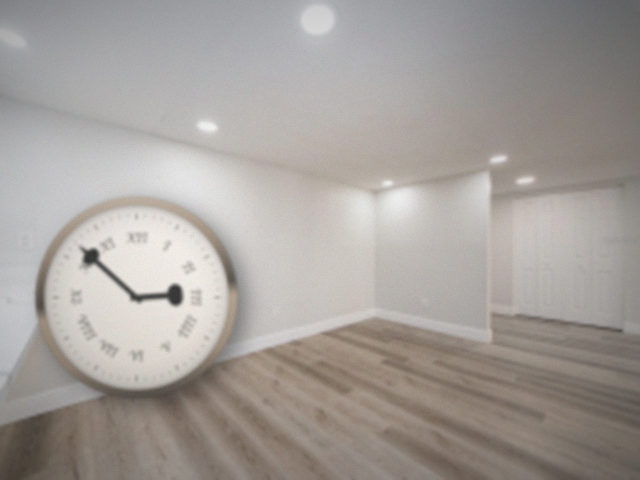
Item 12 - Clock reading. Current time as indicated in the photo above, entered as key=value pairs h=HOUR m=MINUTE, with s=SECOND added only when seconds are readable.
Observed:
h=2 m=52
